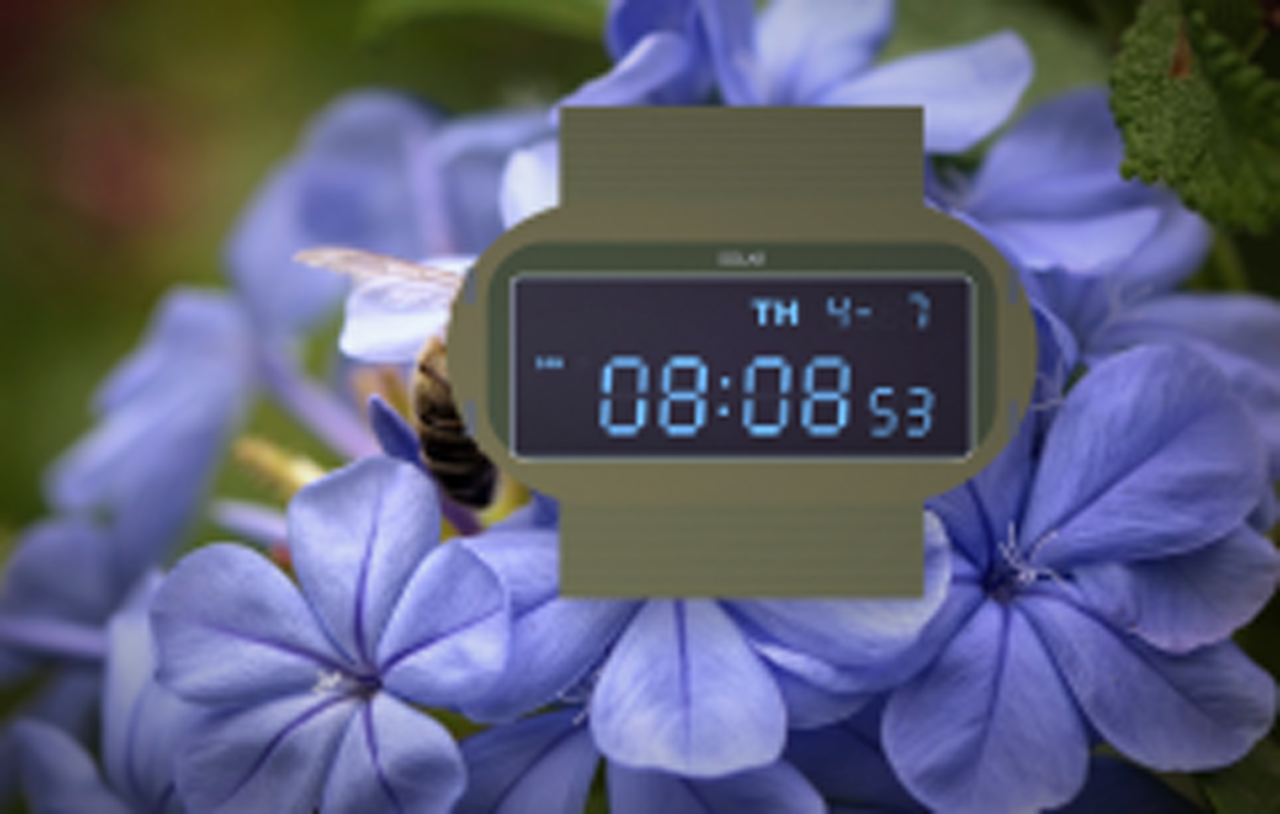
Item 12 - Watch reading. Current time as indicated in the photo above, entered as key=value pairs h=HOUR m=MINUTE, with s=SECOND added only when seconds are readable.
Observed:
h=8 m=8 s=53
